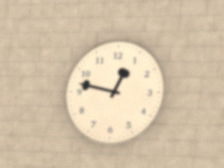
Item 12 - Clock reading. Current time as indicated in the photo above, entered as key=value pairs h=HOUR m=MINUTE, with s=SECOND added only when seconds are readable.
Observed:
h=12 m=47
